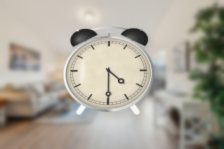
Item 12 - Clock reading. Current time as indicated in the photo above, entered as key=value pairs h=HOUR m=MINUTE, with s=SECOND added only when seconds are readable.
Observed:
h=4 m=30
